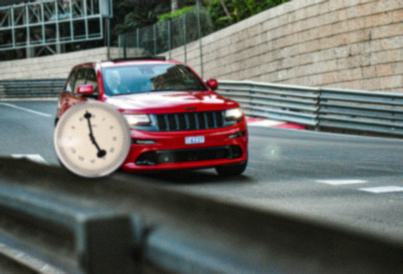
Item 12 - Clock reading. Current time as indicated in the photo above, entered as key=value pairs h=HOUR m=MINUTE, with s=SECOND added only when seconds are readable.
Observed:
h=4 m=58
